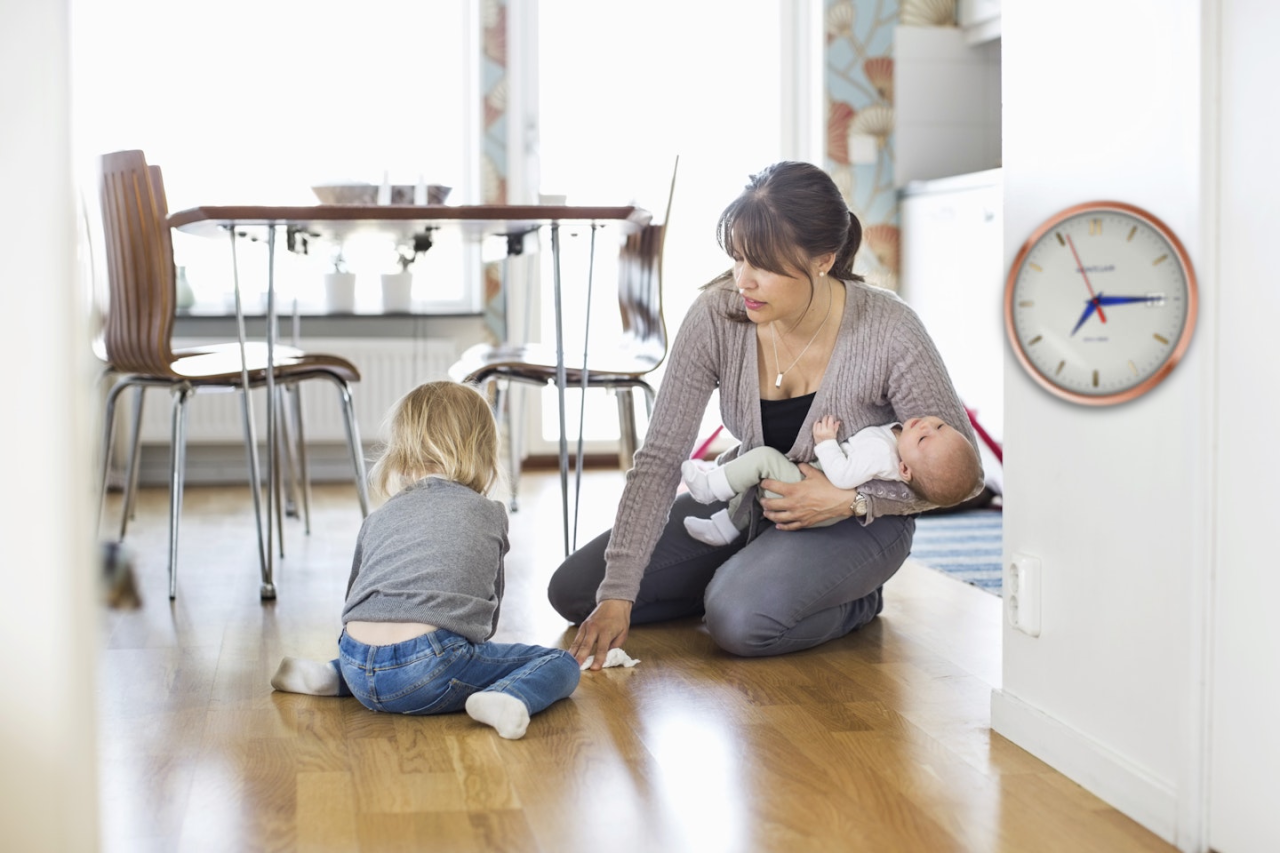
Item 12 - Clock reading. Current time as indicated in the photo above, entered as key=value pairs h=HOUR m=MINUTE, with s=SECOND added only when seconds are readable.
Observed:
h=7 m=14 s=56
